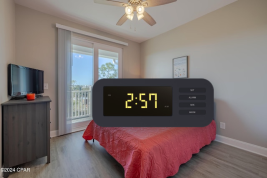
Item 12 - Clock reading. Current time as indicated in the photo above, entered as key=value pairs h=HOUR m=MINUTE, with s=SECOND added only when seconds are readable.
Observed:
h=2 m=57
